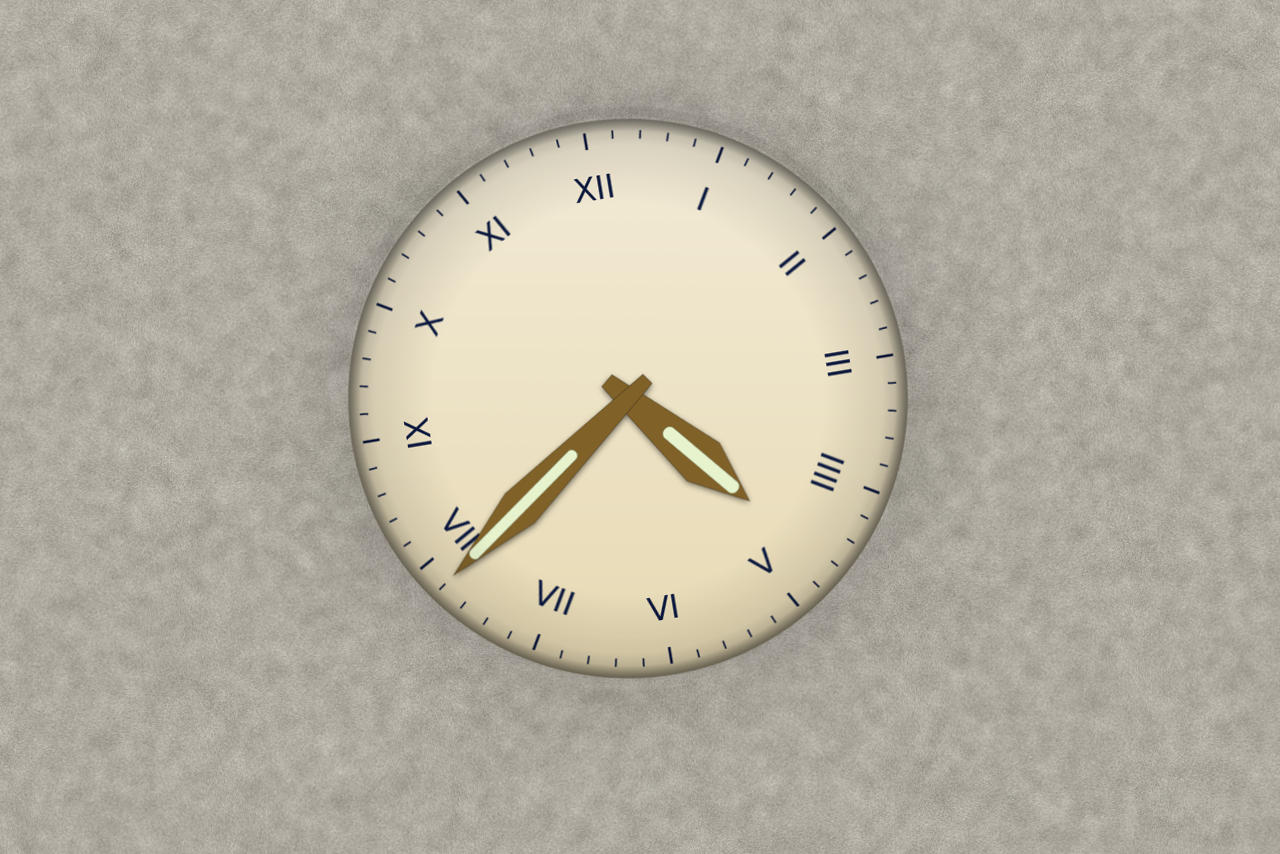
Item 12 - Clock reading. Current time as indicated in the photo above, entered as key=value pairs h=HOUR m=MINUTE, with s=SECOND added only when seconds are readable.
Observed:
h=4 m=39
